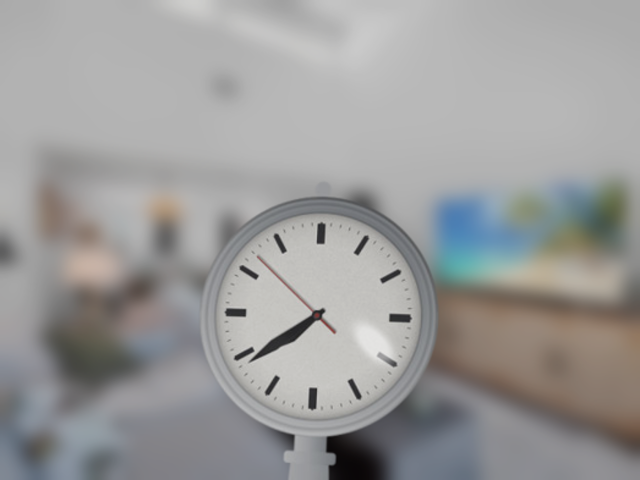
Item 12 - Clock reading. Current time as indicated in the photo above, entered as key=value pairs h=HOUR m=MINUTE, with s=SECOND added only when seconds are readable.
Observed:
h=7 m=38 s=52
